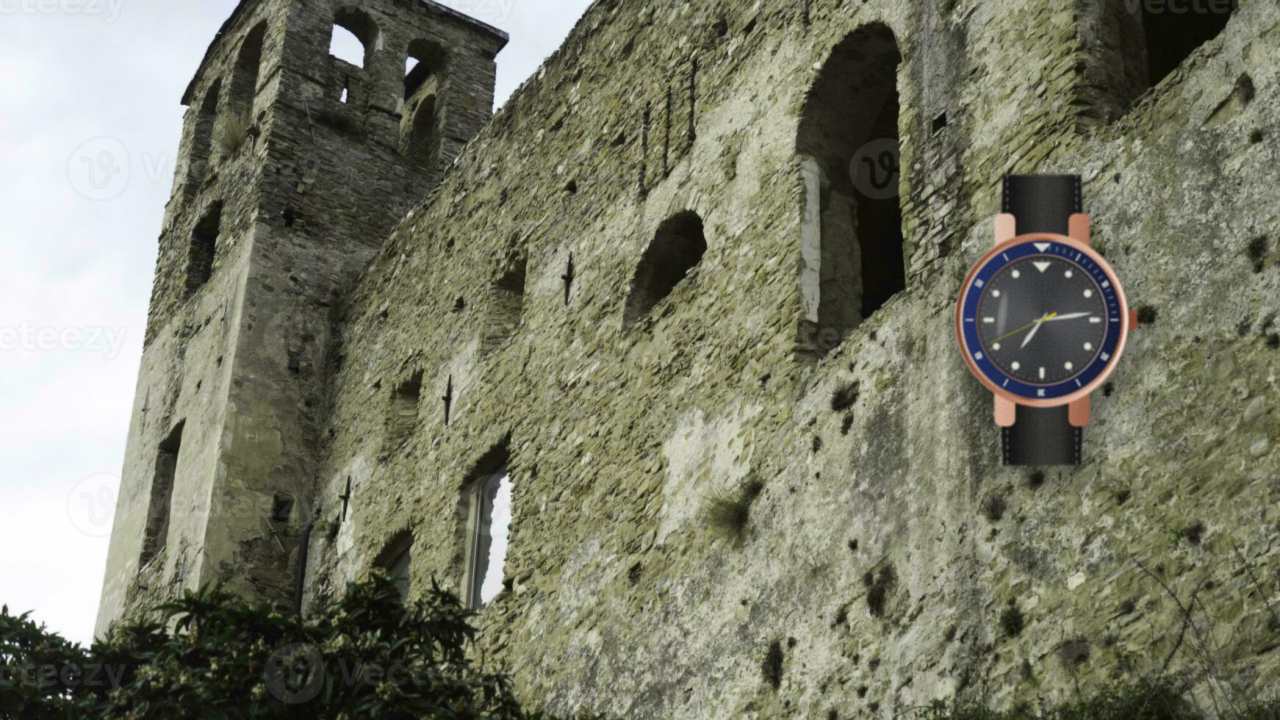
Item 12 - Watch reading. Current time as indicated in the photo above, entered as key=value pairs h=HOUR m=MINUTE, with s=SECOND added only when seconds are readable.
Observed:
h=7 m=13 s=41
